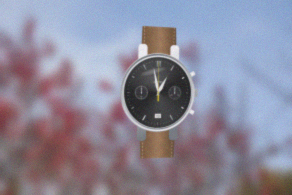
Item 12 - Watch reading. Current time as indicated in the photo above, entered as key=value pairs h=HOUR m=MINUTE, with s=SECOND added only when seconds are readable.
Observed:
h=12 m=58
